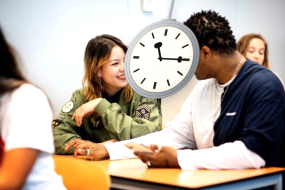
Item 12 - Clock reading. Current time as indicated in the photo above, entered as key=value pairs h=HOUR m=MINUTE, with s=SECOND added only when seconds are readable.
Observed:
h=11 m=15
